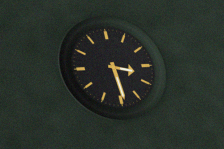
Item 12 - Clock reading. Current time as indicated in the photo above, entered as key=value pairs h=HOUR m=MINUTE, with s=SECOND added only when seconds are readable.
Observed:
h=3 m=29
